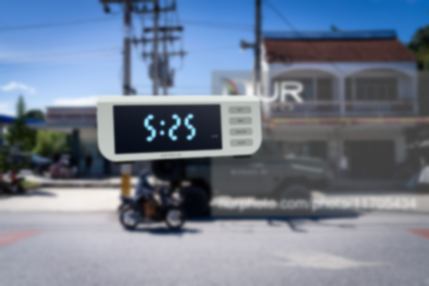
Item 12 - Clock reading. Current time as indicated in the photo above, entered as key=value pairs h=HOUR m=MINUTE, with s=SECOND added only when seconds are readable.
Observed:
h=5 m=25
